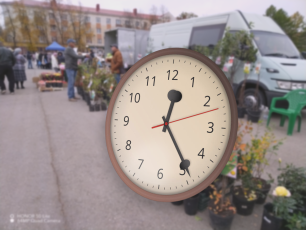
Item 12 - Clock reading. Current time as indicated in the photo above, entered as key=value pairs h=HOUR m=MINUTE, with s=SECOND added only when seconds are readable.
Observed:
h=12 m=24 s=12
